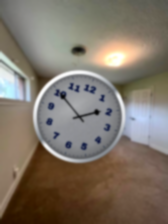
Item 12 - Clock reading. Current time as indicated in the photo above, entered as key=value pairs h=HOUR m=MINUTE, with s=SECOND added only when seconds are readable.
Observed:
h=1 m=50
